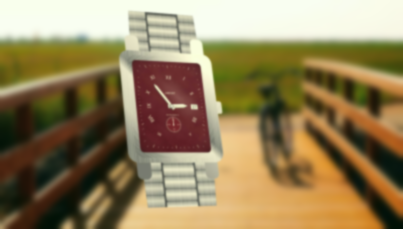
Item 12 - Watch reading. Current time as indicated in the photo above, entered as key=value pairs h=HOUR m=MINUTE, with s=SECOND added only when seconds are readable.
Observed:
h=2 m=54
